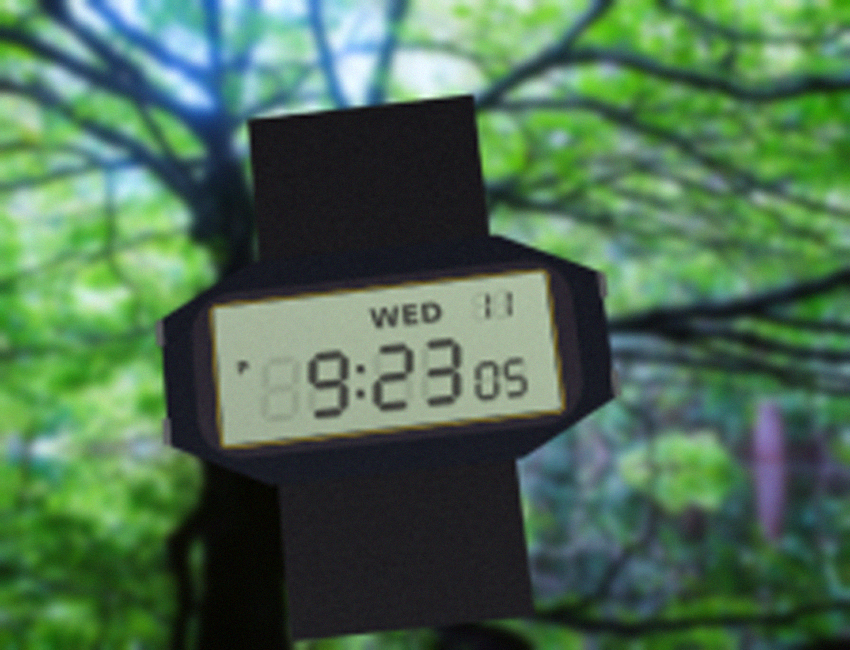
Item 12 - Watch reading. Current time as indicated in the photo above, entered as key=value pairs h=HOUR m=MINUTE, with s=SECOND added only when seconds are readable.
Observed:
h=9 m=23 s=5
